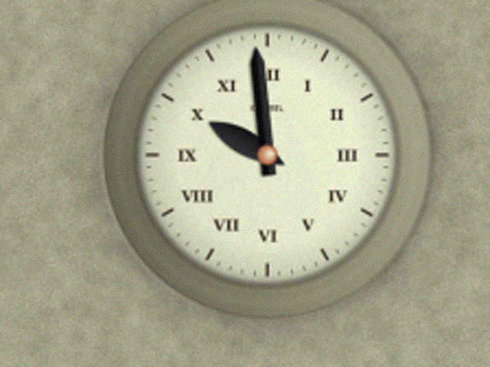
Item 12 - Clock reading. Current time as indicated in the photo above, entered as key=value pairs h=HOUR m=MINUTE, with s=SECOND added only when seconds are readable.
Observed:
h=9 m=59
